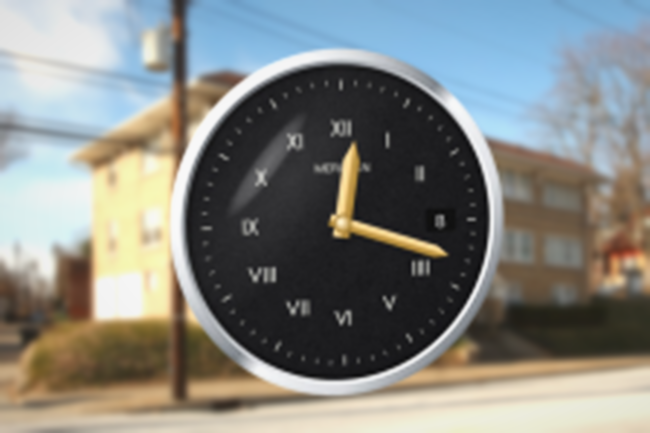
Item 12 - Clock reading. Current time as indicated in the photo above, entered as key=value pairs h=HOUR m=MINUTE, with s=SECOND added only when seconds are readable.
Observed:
h=12 m=18
